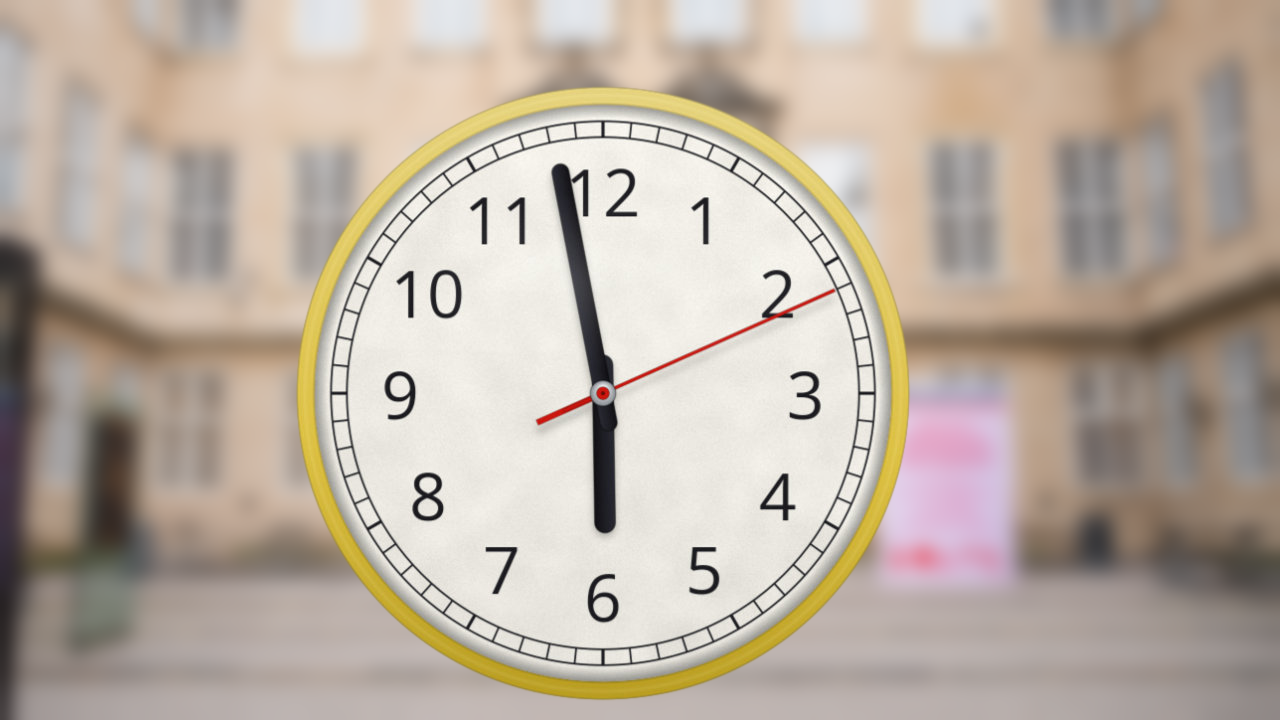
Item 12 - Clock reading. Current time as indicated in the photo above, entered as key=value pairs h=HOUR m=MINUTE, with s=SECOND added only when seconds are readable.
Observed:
h=5 m=58 s=11
